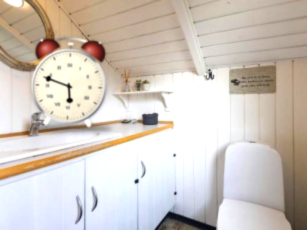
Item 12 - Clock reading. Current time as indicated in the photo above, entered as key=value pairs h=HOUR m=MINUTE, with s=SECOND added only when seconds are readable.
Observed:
h=5 m=48
